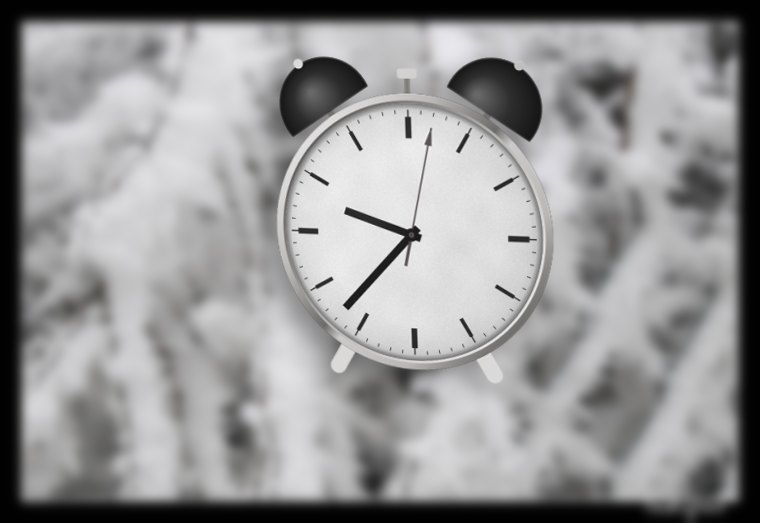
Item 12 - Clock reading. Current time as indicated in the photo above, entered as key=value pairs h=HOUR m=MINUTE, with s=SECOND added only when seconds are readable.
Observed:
h=9 m=37 s=2
